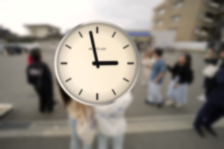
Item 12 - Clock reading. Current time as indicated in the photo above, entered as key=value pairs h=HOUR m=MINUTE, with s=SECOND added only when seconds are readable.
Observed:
h=2 m=58
